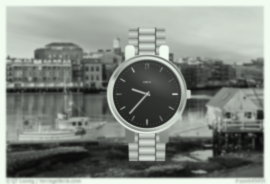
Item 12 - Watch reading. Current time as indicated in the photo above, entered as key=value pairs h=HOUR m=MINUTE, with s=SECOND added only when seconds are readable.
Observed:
h=9 m=37
